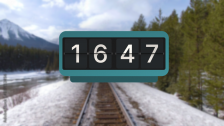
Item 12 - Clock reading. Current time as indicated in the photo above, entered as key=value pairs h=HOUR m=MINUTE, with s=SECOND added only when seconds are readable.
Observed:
h=16 m=47
